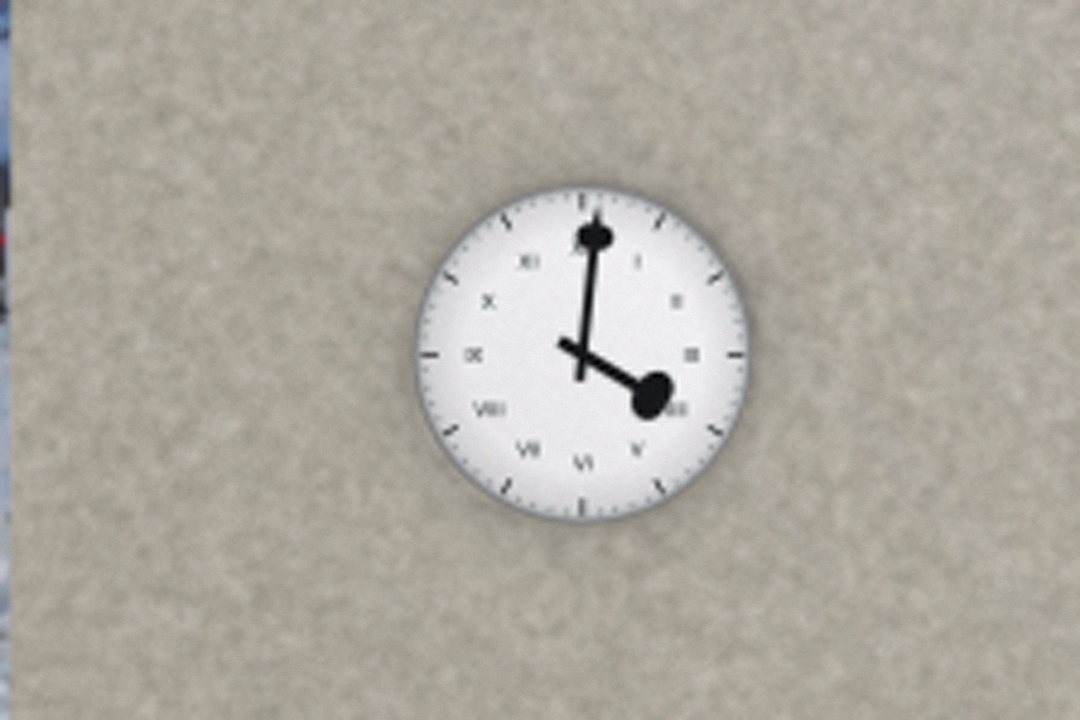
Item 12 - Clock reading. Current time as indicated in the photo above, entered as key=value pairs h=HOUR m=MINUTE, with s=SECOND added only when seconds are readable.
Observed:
h=4 m=1
